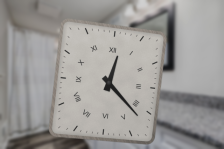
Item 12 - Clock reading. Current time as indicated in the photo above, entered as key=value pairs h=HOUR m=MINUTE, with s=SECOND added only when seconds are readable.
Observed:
h=12 m=22
